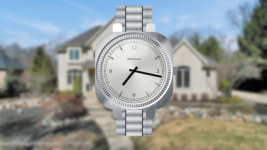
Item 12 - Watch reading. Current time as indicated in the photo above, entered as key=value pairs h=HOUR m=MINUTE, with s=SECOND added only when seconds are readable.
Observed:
h=7 m=17
